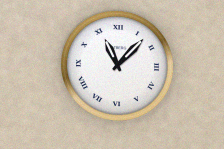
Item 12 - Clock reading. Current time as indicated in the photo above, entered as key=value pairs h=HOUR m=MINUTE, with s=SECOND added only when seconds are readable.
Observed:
h=11 m=7
